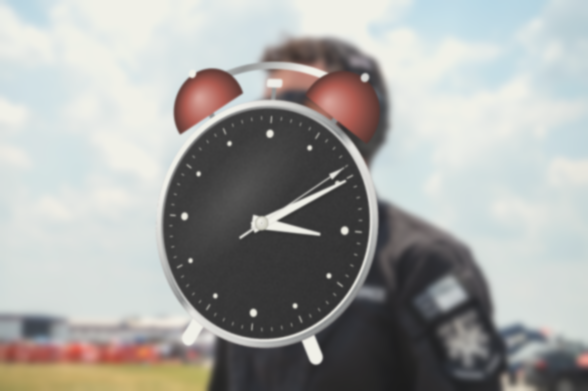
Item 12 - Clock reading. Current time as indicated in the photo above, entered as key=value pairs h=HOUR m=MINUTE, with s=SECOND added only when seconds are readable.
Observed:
h=3 m=10 s=9
